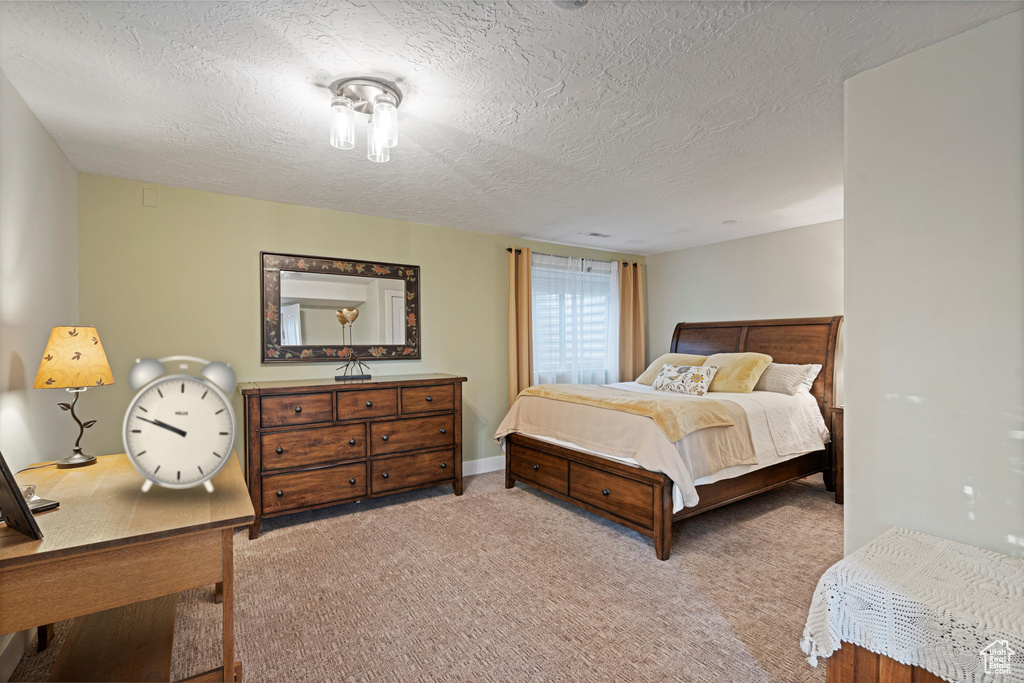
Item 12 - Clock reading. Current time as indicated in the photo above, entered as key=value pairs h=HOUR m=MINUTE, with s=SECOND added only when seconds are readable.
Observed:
h=9 m=48
